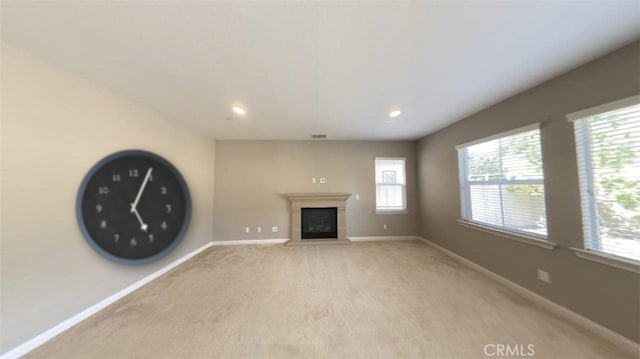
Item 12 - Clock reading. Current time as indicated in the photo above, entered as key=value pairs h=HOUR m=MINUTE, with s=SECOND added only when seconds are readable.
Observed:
h=5 m=4
